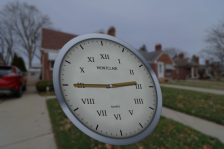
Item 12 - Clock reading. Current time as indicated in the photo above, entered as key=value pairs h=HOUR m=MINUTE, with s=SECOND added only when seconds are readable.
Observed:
h=2 m=45
